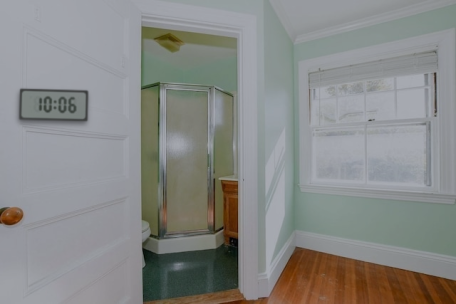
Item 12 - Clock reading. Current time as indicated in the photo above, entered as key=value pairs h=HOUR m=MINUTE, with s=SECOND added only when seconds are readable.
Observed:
h=10 m=6
